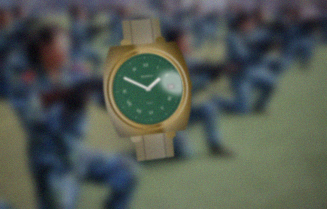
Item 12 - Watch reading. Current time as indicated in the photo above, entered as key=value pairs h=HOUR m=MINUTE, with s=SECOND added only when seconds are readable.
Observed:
h=1 m=50
